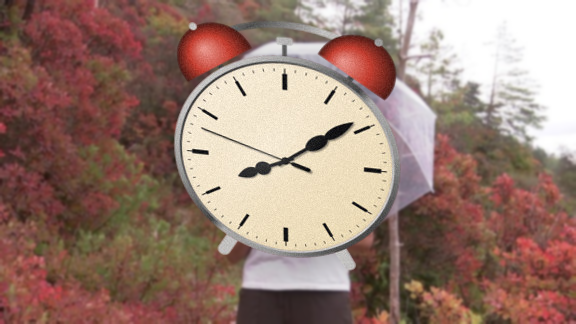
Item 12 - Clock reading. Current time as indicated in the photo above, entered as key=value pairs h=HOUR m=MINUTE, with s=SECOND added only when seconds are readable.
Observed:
h=8 m=8 s=48
